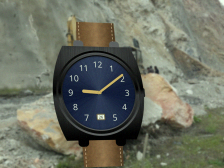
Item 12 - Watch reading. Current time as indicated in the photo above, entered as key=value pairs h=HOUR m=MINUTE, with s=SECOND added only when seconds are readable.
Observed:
h=9 m=9
